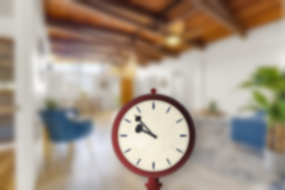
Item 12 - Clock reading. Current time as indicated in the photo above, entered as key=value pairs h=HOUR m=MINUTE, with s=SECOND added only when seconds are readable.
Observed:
h=9 m=53
